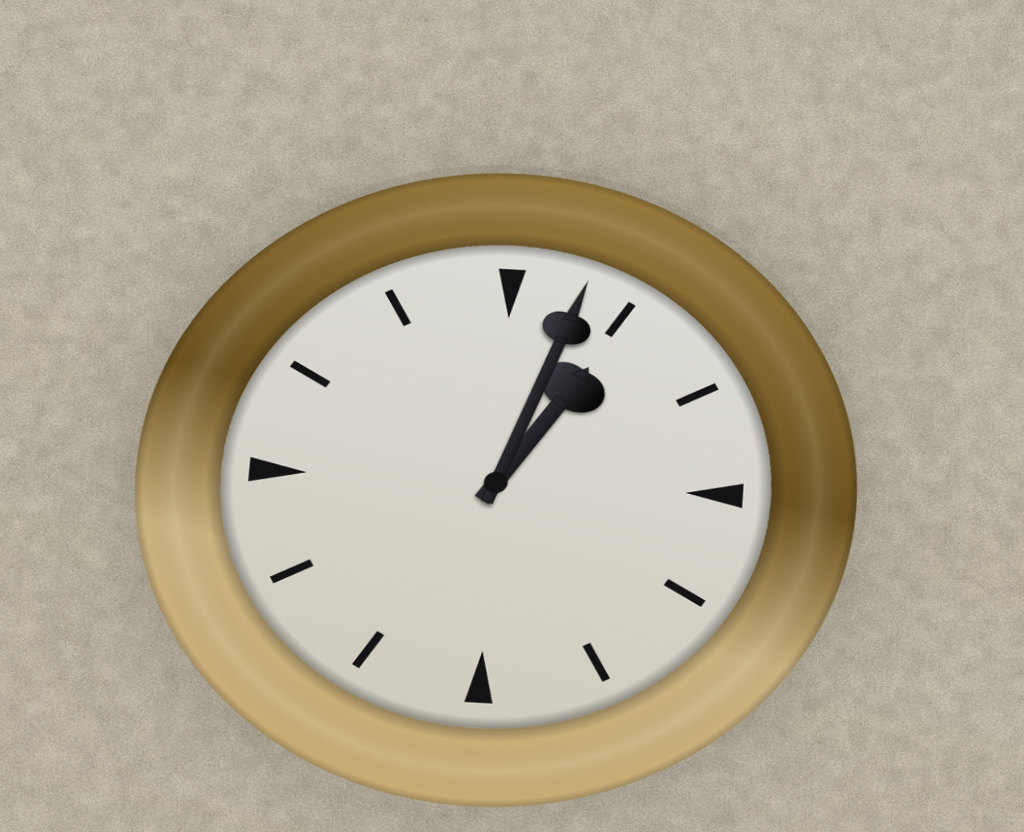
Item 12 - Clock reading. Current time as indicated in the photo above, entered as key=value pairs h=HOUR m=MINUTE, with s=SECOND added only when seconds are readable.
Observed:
h=1 m=3
